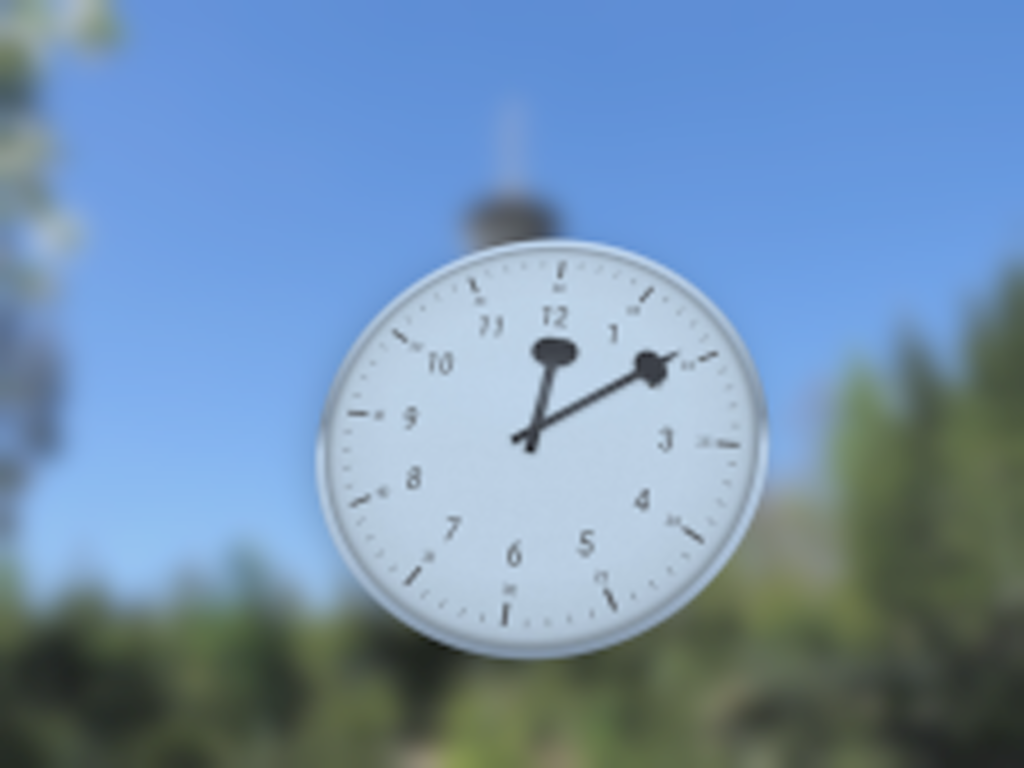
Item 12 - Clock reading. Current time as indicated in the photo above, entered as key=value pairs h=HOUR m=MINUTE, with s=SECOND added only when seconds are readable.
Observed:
h=12 m=9
